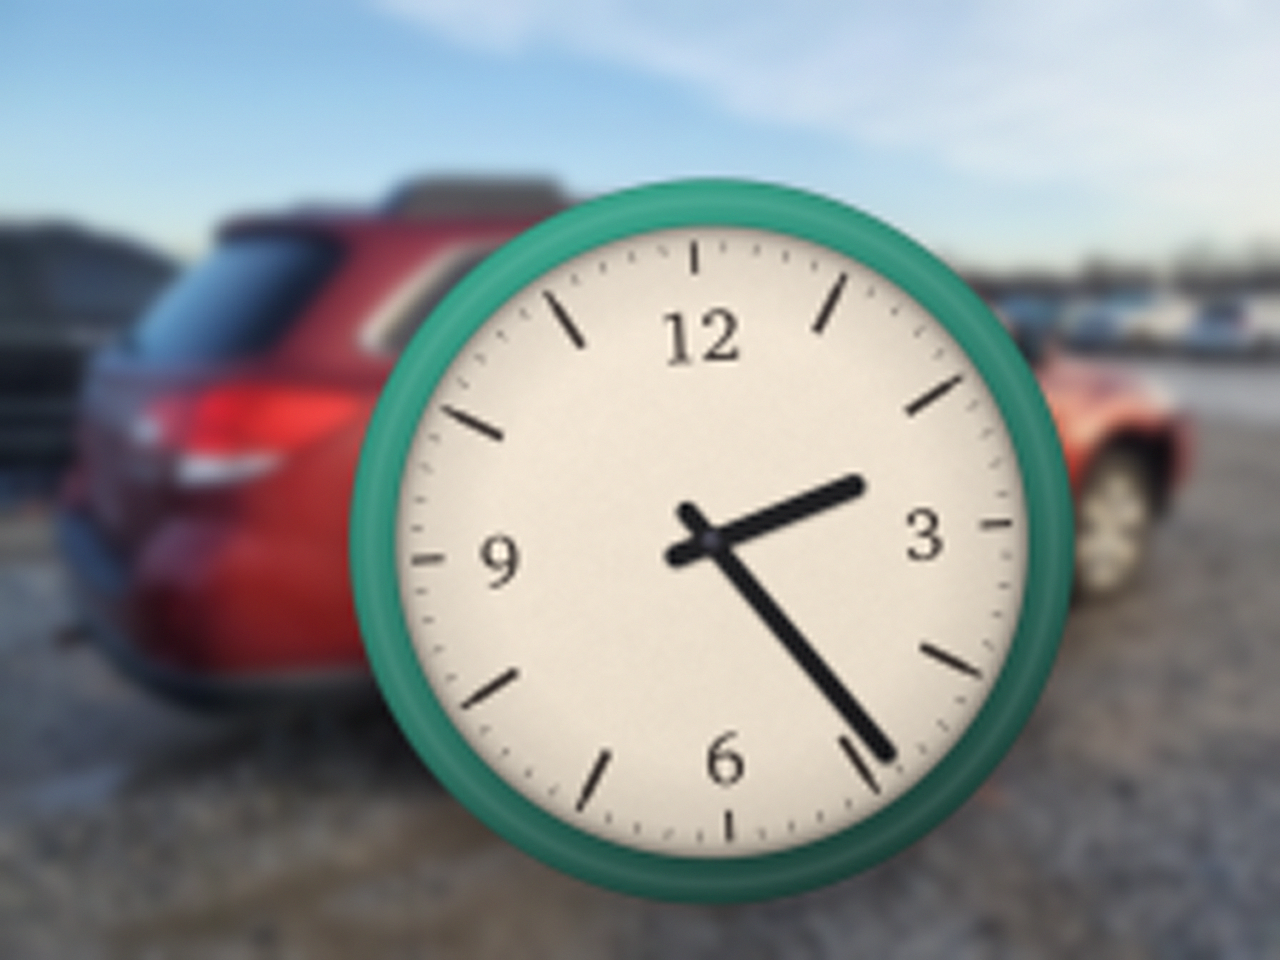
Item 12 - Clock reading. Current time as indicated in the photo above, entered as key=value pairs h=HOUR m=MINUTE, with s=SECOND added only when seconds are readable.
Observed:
h=2 m=24
